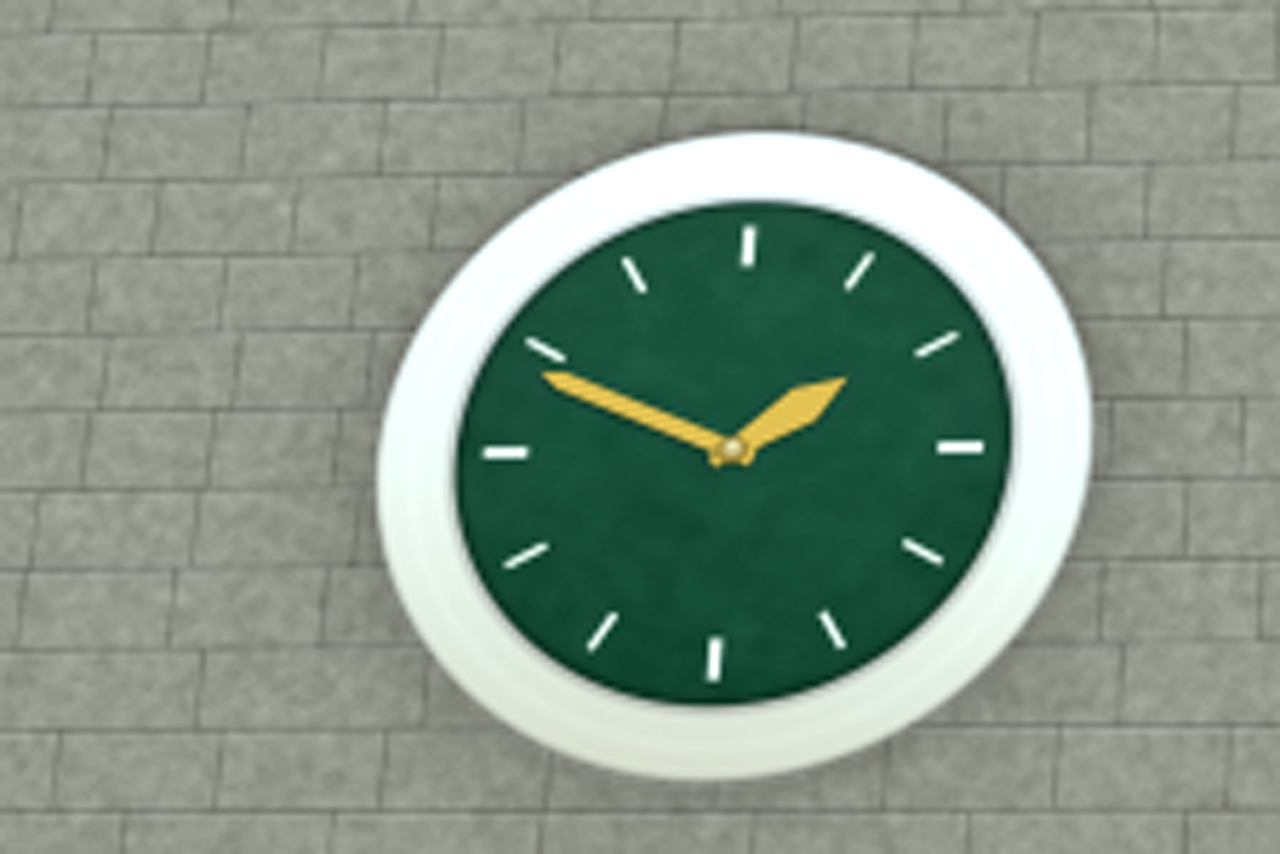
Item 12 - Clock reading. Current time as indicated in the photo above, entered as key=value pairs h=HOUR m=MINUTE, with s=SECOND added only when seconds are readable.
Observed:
h=1 m=49
